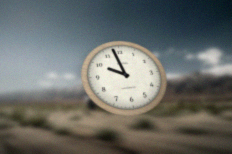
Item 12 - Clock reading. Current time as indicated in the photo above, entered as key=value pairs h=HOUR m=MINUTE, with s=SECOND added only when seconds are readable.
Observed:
h=9 m=58
